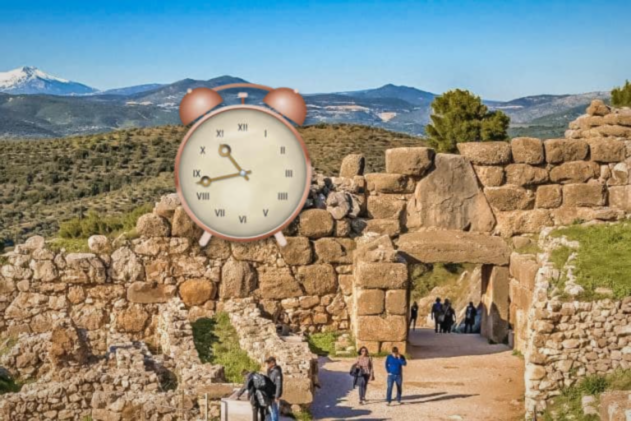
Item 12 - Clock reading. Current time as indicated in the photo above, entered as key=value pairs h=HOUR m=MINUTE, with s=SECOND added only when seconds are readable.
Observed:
h=10 m=43
